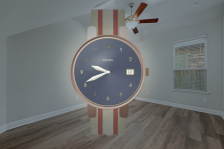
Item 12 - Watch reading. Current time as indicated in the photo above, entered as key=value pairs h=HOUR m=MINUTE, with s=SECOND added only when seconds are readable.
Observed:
h=9 m=41
